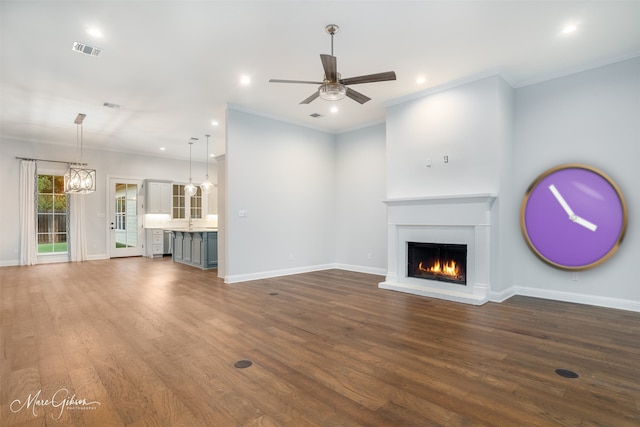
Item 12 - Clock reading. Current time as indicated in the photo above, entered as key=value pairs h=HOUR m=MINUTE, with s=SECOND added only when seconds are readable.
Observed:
h=3 m=54
